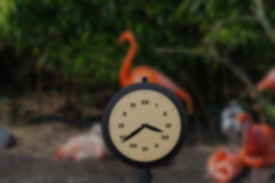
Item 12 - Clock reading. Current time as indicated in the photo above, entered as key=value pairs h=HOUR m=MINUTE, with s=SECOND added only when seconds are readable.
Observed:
h=3 m=39
